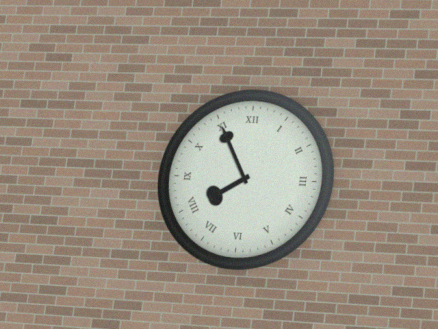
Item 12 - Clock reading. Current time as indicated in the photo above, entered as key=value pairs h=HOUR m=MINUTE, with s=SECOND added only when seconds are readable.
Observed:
h=7 m=55
